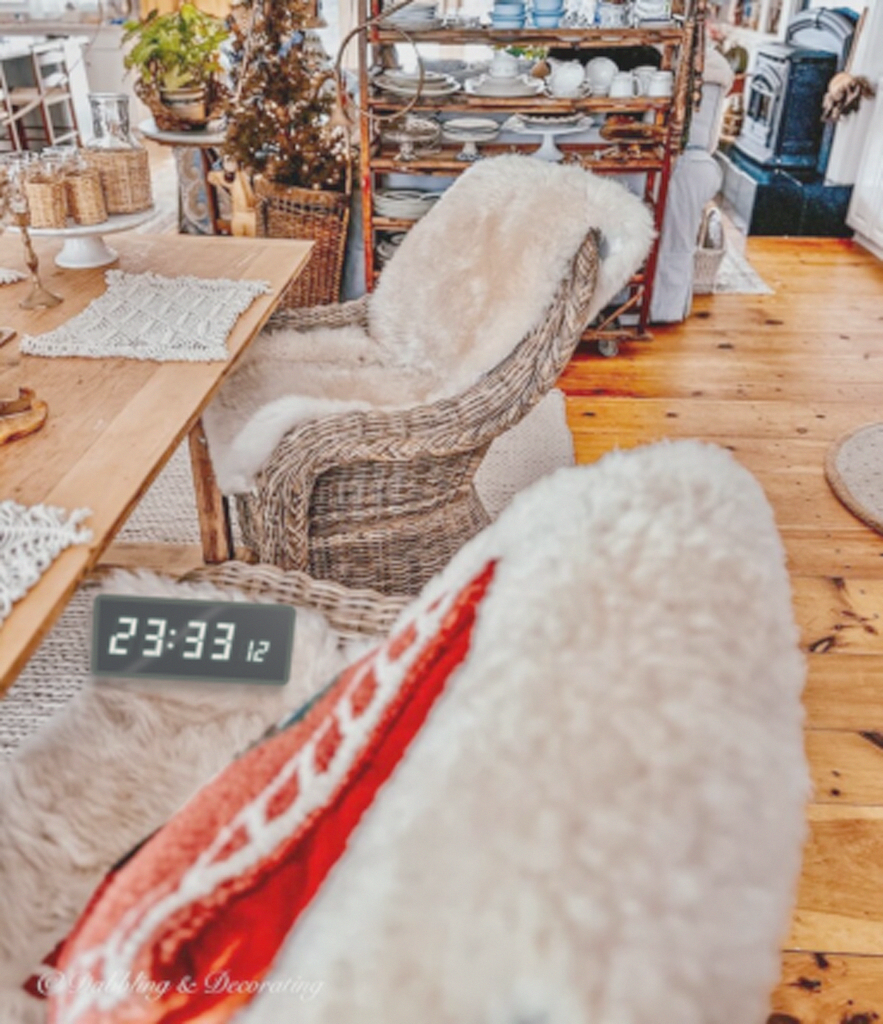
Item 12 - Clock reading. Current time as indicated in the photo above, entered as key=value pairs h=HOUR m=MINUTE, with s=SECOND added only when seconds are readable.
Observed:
h=23 m=33 s=12
